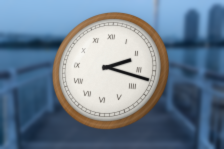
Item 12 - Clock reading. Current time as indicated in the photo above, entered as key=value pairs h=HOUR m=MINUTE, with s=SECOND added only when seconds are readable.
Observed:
h=2 m=17
